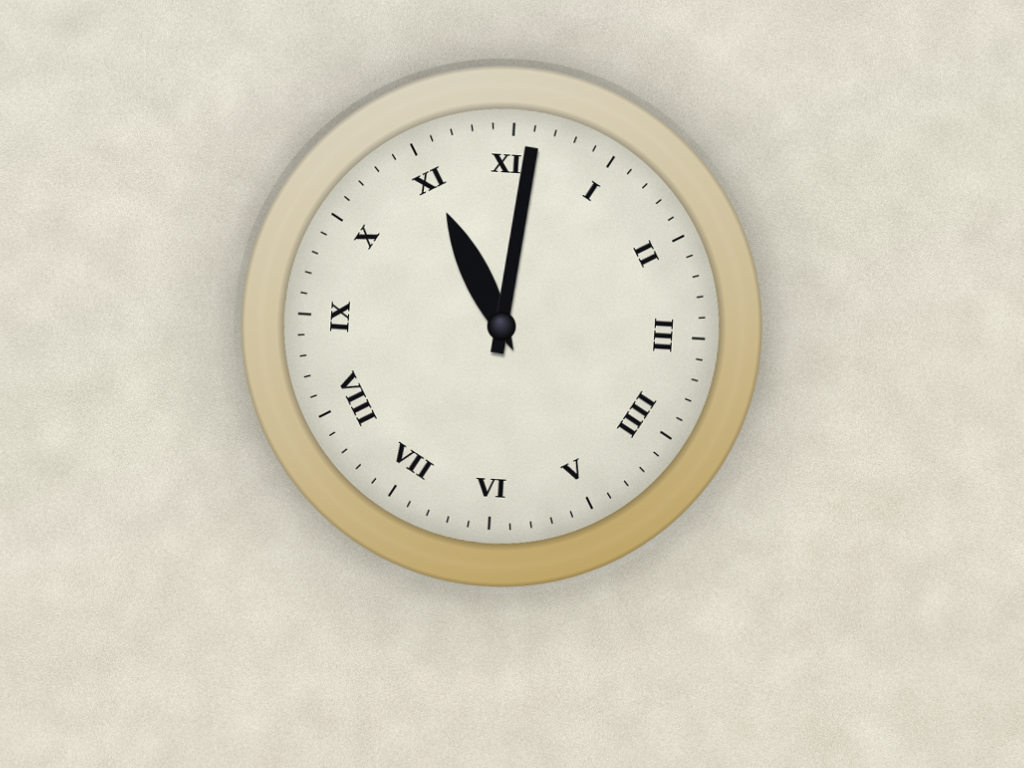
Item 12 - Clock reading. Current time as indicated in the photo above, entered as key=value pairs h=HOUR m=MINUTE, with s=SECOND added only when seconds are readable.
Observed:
h=11 m=1
